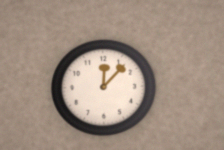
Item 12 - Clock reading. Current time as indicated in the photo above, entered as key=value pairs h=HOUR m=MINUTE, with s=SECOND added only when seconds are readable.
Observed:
h=12 m=7
